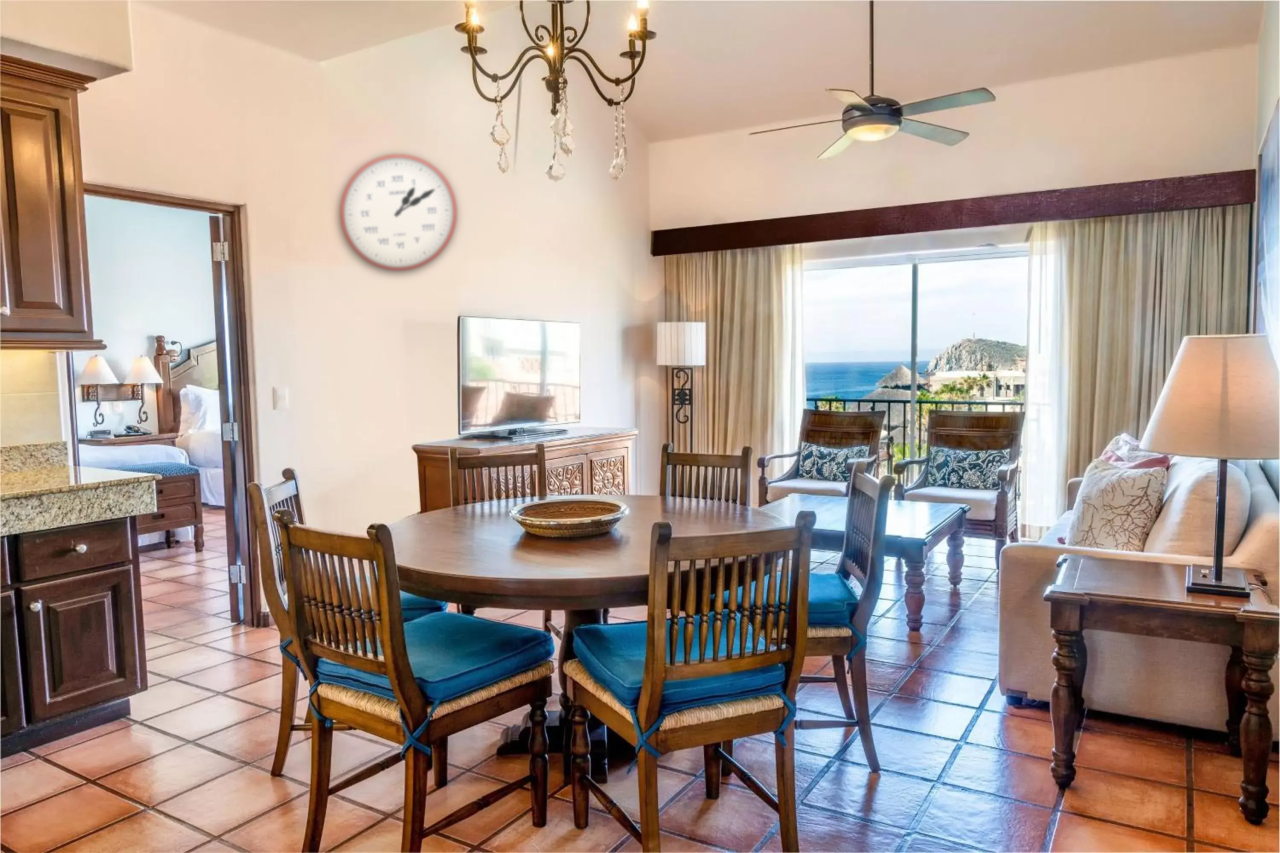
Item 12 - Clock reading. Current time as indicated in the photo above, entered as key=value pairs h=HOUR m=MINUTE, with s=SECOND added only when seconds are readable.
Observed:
h=1 m=10
